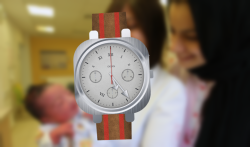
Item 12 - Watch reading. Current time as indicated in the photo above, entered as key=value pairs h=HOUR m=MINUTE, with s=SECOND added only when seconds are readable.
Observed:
h=5 m=24
